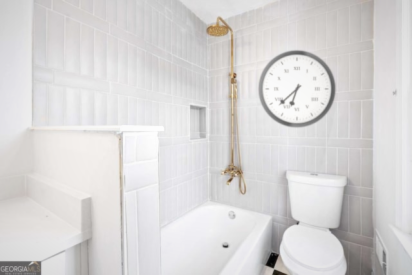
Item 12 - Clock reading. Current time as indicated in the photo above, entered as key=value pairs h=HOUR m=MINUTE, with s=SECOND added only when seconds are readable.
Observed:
h=6 m=38
